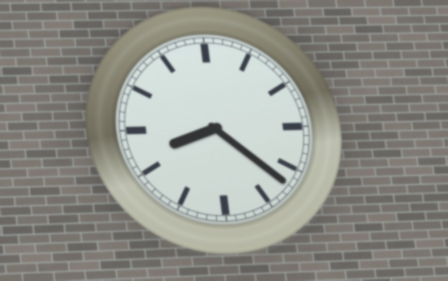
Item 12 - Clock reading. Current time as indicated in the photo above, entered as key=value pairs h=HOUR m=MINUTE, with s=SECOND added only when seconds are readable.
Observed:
h=8 m=22
